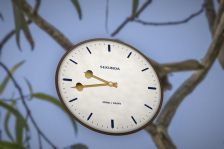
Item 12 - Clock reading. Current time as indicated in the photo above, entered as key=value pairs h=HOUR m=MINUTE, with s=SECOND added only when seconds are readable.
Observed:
h=9 m=43
